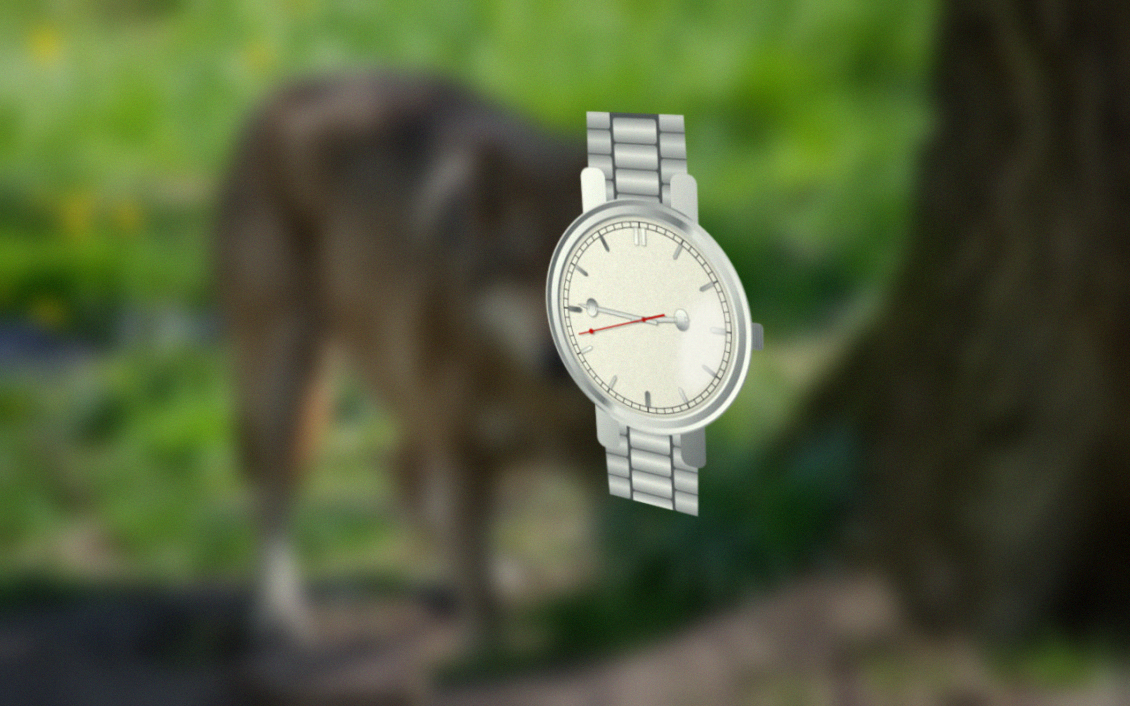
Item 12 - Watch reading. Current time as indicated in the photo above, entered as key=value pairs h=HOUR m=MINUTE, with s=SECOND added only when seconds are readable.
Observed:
h=2 m=45 s=42
